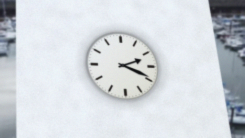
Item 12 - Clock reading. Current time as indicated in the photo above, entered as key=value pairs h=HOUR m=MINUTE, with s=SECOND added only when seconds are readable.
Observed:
h=2 m=19
